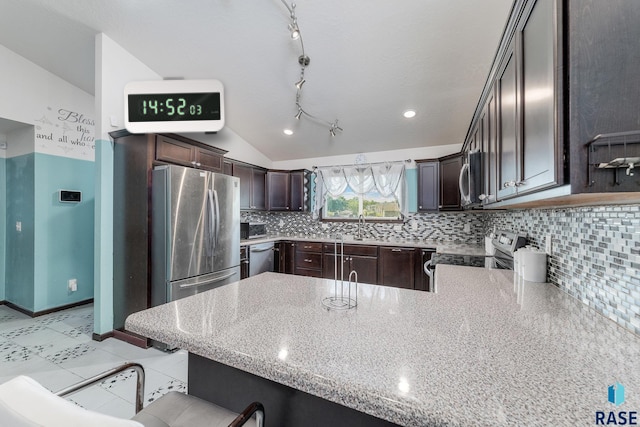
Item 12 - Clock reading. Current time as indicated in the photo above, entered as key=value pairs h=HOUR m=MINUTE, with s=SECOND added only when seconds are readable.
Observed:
h=14 m=52 s=3
